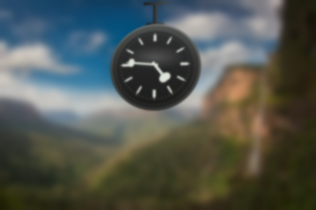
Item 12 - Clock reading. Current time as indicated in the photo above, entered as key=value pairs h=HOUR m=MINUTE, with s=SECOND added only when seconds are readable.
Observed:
h=4 m=46
